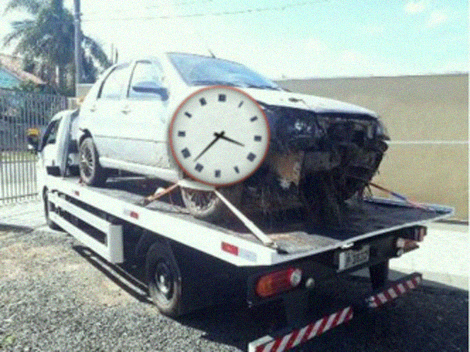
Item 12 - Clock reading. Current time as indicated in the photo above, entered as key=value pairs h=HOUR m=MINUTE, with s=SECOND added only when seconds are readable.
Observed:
h=3 m=37
